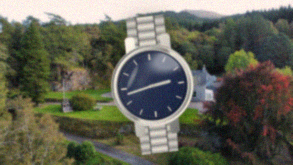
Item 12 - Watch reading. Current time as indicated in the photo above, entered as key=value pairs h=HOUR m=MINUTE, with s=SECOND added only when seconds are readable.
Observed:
h=2 m=43
